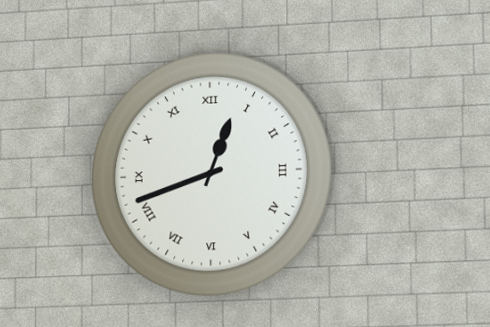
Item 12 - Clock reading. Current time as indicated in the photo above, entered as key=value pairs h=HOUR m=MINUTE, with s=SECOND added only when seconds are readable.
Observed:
h=12 m=42
